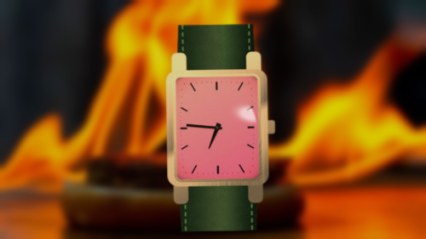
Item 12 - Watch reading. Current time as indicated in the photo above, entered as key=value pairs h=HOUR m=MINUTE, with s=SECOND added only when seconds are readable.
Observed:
h=6 m=46
